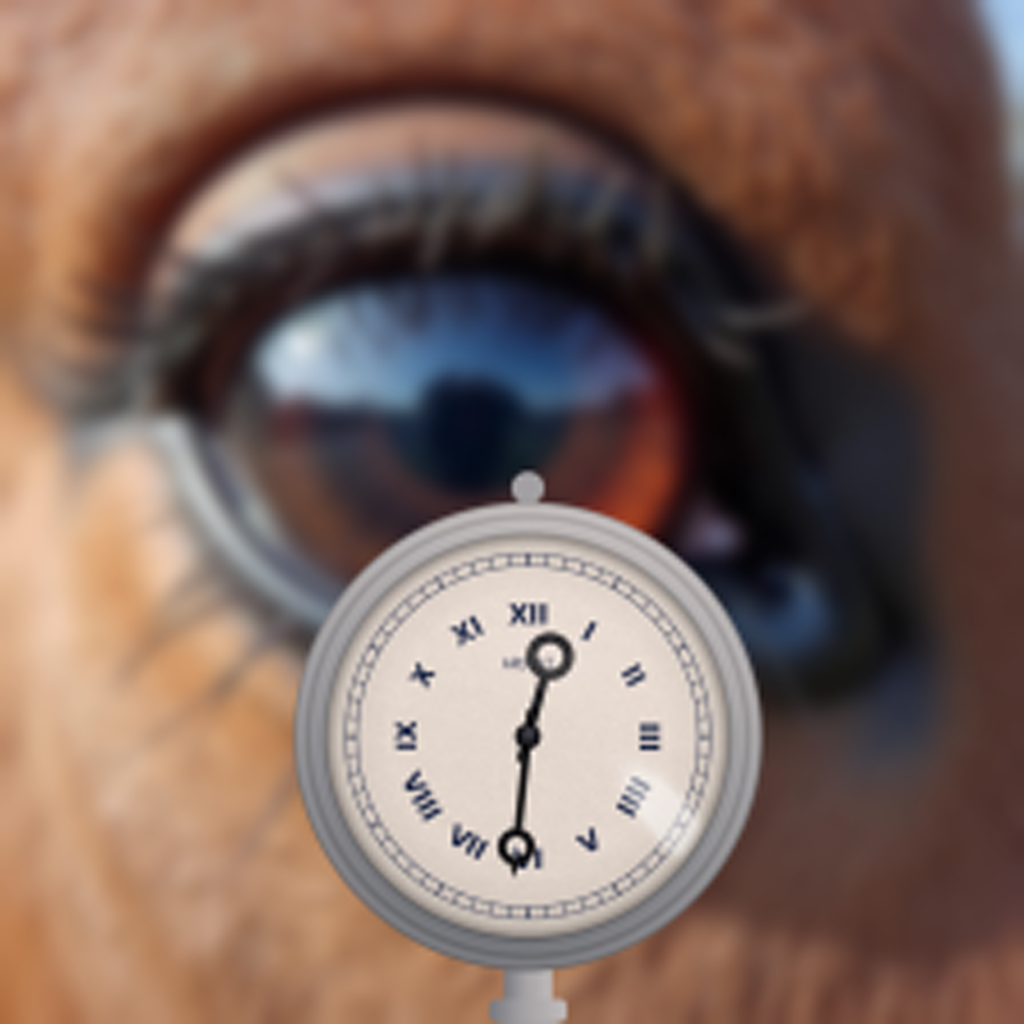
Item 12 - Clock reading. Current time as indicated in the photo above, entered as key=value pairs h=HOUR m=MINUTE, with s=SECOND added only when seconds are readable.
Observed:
h=12 m=31
